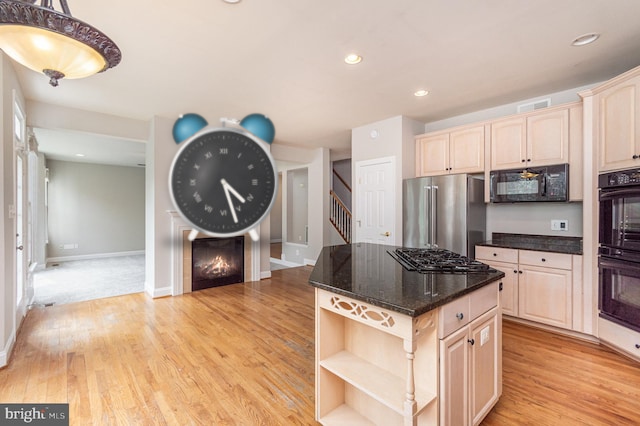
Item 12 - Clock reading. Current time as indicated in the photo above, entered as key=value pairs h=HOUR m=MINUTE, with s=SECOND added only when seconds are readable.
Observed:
h=4 m=27
